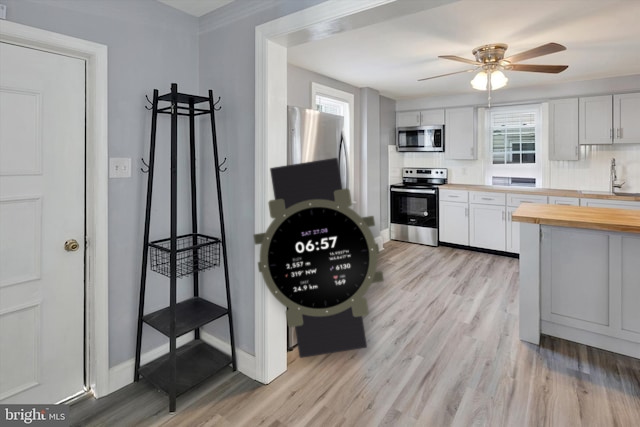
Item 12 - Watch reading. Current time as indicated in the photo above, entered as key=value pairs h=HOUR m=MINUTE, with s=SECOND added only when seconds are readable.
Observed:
h=6 m=57
